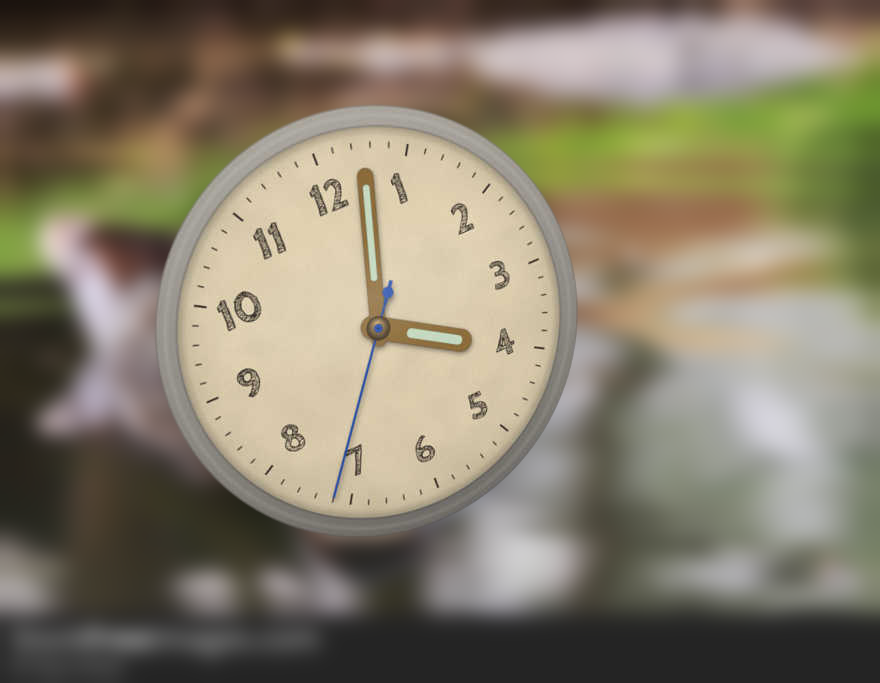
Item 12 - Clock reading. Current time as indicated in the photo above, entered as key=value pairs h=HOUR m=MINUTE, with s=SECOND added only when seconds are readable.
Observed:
h=4 m=2 s=36
